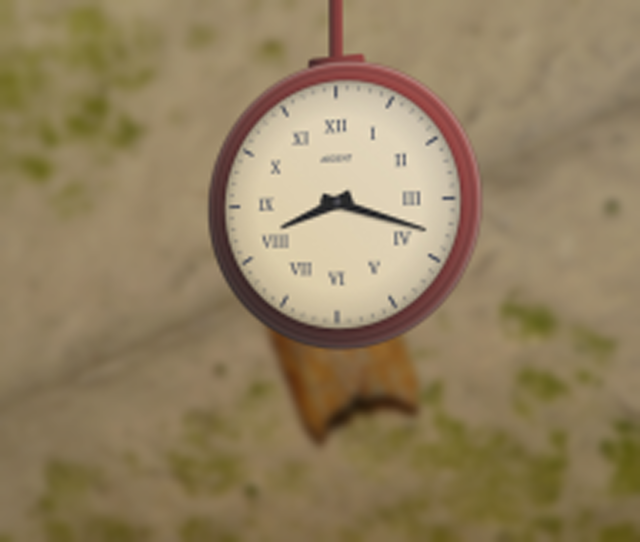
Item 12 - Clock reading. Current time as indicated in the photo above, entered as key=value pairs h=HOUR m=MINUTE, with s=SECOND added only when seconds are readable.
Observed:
h=8 m=18
